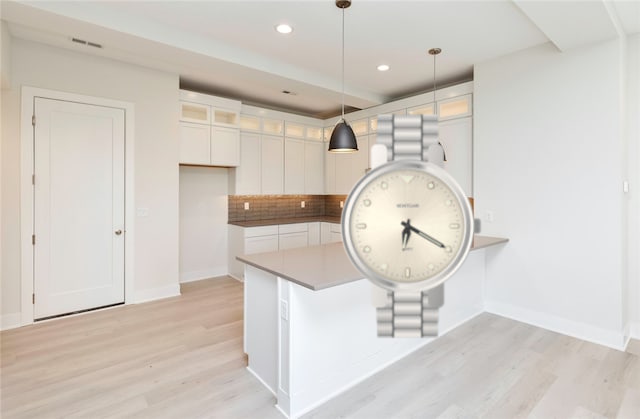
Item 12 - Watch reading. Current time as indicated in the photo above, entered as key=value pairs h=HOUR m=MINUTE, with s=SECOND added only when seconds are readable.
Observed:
h=6 m=20
